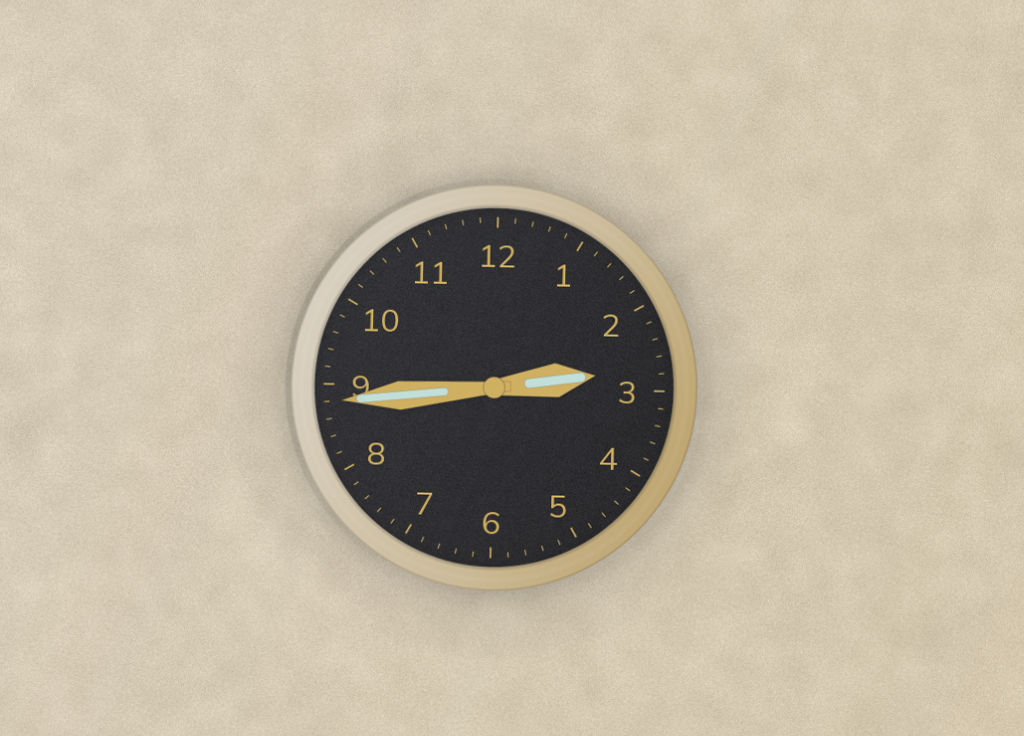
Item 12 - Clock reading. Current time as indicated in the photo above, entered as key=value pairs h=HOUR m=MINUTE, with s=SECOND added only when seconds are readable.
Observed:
h=2 m=44
